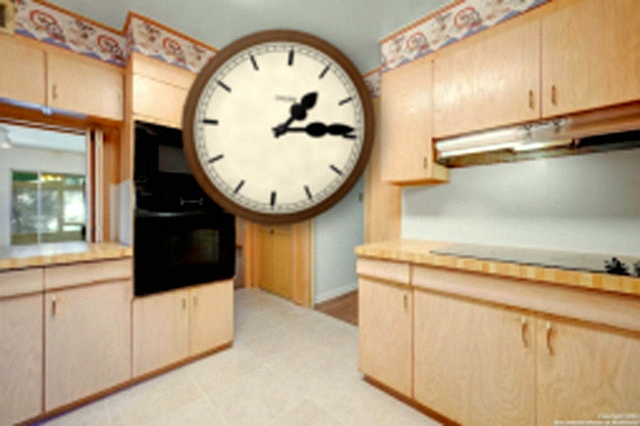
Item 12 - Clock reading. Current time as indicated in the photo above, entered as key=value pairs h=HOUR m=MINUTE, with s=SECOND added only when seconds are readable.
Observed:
h=1 m=14
